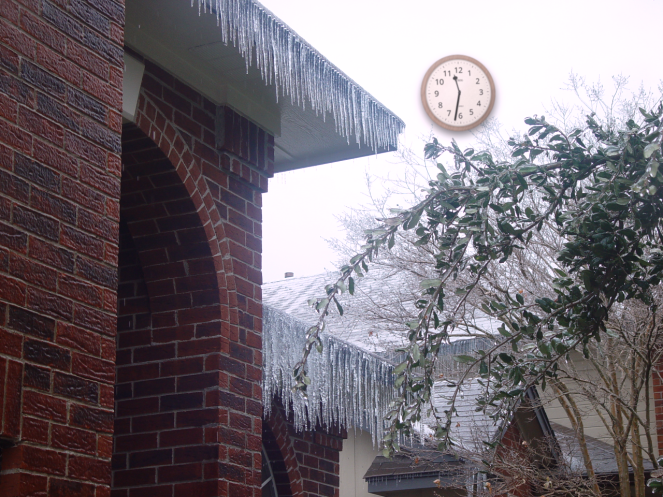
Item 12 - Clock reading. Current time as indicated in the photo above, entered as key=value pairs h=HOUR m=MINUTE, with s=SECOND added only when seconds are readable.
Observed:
h=11 m=32
